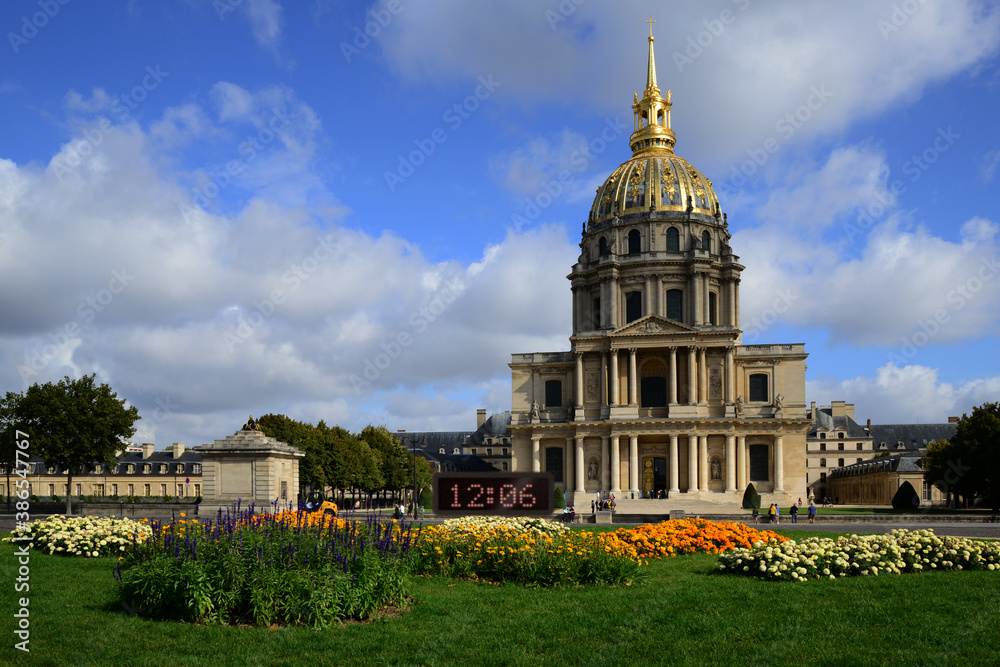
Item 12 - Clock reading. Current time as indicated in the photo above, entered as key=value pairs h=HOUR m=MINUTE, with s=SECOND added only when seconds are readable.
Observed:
h=12 m=6
